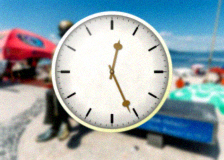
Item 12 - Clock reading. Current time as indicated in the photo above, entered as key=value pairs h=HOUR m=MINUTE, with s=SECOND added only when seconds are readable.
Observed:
h=12 m=26
